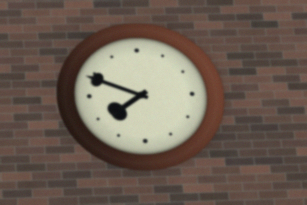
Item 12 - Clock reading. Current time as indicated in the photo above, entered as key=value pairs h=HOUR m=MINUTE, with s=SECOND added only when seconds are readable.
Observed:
h=7 m=49
